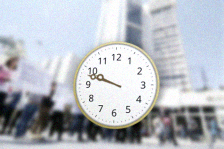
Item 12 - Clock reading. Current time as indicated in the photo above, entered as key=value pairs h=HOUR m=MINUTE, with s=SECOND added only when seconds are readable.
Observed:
h=9 m=48
